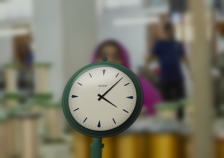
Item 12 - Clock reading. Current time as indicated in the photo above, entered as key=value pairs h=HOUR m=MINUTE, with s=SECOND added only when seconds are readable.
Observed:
h=4 m=7
